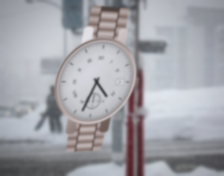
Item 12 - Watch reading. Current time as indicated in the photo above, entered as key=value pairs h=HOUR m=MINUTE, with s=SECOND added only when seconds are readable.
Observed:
h=4 m=33
